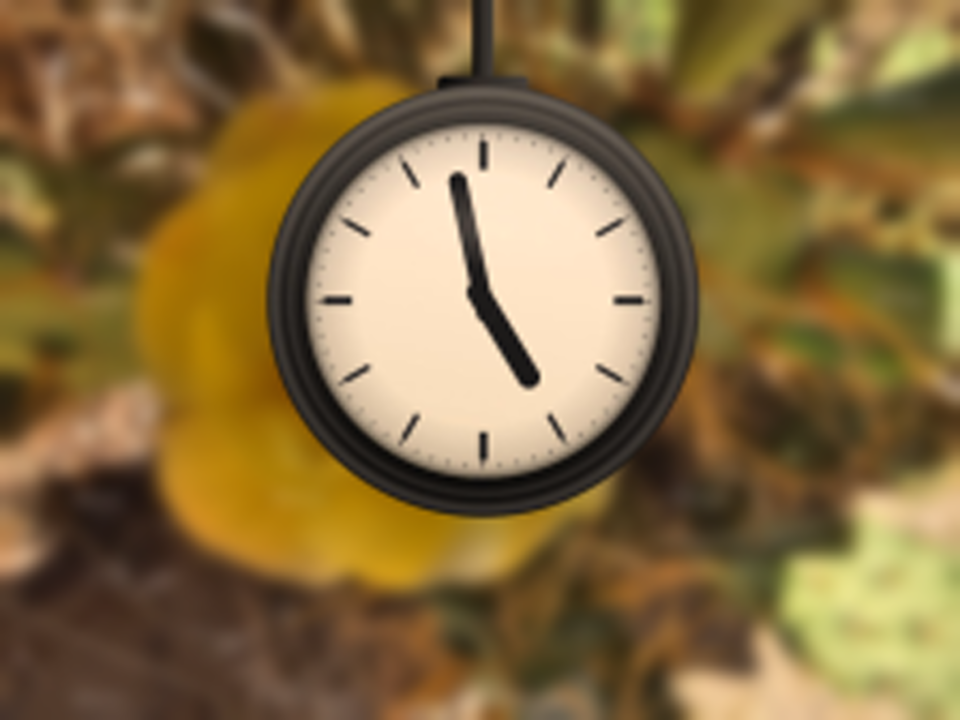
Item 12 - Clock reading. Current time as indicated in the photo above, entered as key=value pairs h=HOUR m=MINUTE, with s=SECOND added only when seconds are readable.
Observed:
h=4 m=58
